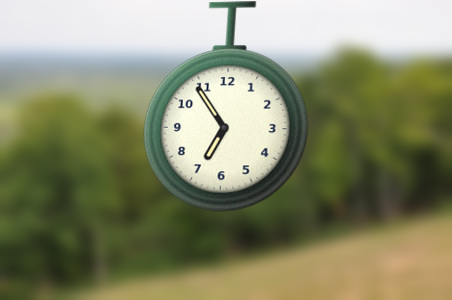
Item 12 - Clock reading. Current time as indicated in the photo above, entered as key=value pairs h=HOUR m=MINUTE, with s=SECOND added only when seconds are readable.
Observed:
h=6 m=54
